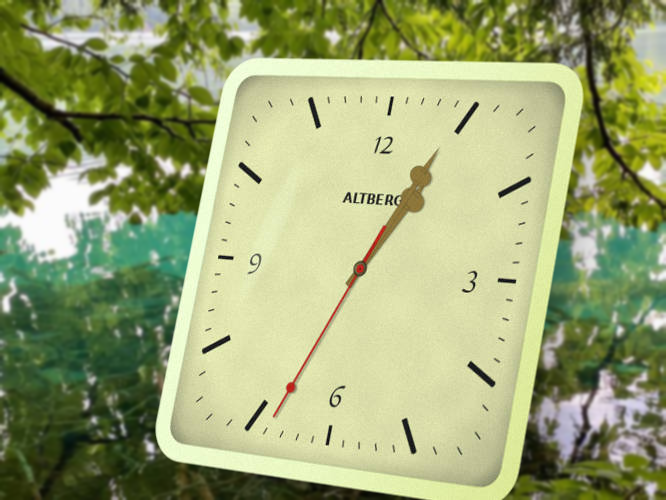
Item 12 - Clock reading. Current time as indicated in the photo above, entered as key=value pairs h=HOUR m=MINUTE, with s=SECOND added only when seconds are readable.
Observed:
h=1 m=4 s=34
